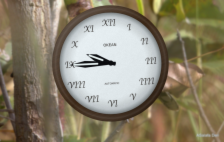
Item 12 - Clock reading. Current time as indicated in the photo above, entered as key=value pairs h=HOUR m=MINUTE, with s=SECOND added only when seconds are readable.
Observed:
h=9 m=45
